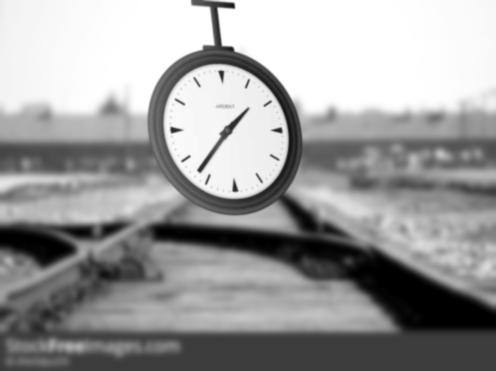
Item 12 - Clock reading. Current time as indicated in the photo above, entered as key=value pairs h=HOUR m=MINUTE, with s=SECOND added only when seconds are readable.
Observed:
h=1 m=37
